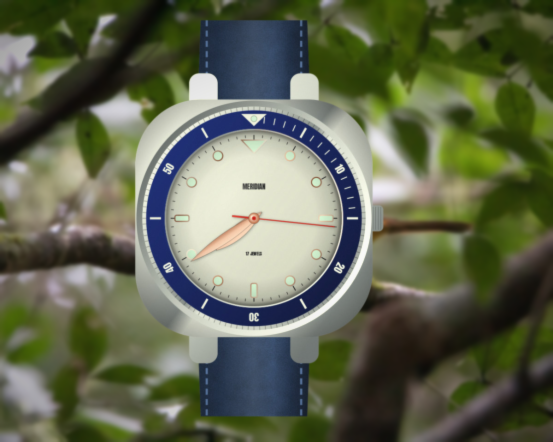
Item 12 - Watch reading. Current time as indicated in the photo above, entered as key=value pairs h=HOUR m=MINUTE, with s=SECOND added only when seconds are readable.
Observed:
h=7 m=39 s=16
